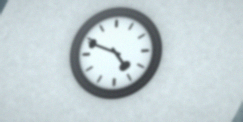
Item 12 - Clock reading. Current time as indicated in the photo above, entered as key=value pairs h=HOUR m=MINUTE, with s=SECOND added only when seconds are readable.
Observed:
h=4 m=49
